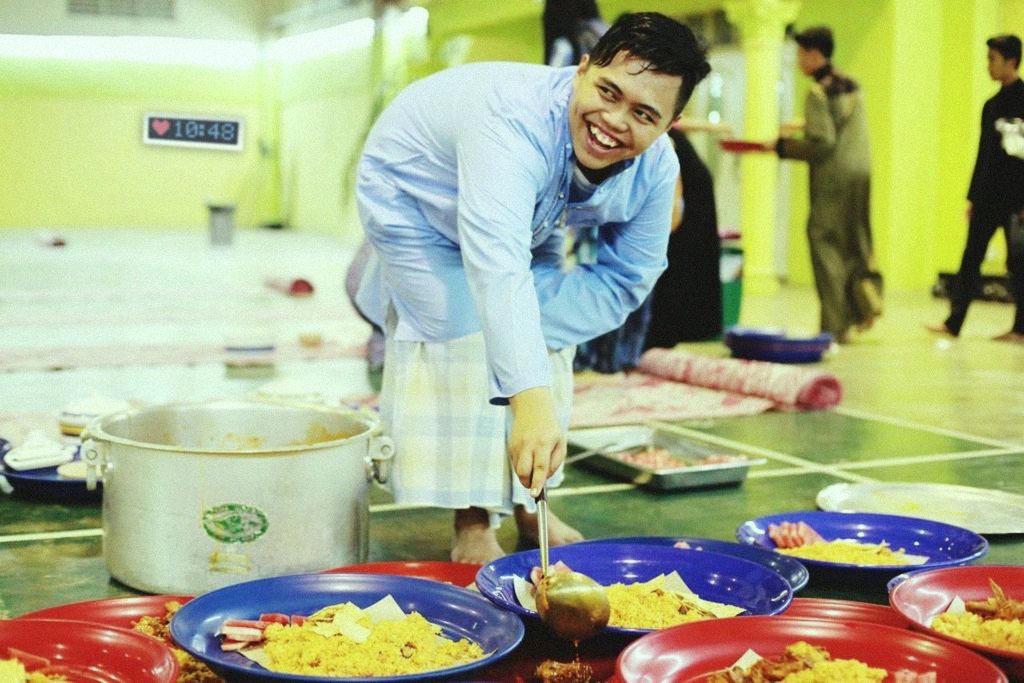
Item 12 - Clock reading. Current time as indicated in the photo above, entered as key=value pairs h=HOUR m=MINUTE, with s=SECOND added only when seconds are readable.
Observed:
h=10 m=48
